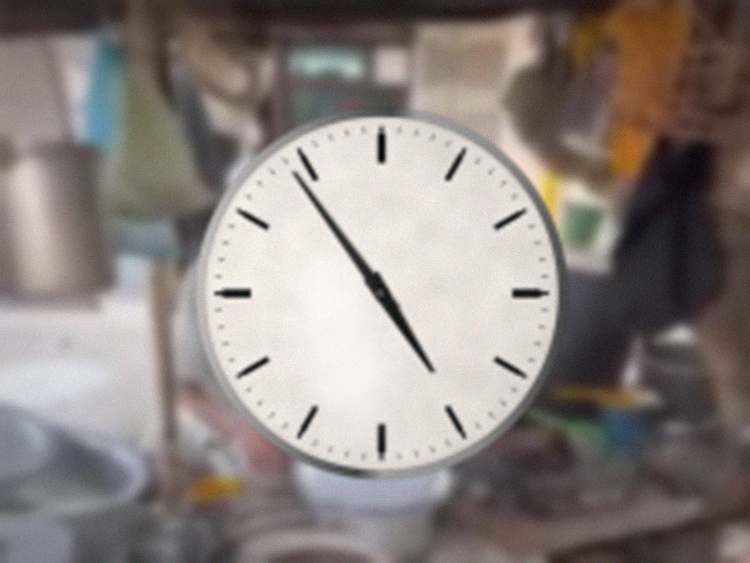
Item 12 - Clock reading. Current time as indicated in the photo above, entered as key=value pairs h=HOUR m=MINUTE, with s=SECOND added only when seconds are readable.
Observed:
h=4 m=54
